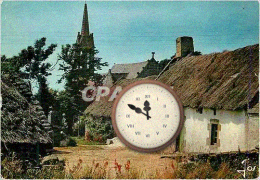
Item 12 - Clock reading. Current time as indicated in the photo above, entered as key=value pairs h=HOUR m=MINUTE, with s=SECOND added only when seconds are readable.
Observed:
h=11 m=50
